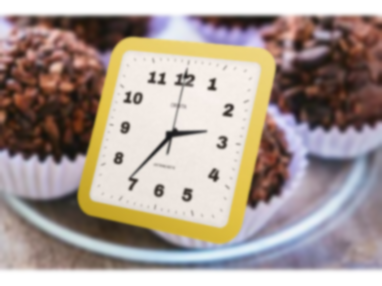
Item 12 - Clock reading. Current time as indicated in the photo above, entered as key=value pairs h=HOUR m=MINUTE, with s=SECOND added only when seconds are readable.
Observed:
h=2 m=36 s=0
